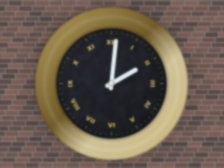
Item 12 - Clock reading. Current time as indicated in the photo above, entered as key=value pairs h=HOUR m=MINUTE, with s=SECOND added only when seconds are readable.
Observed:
h=2 m=1
